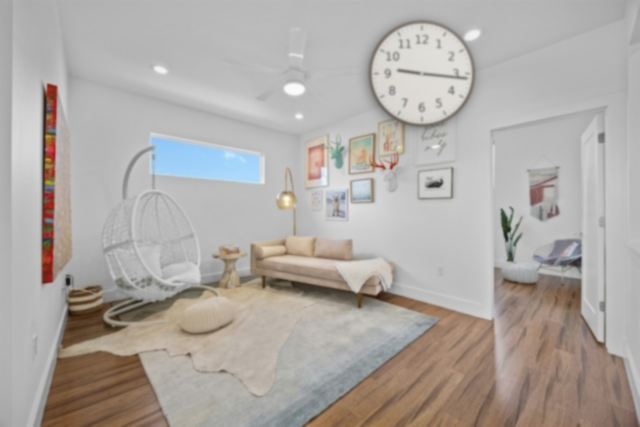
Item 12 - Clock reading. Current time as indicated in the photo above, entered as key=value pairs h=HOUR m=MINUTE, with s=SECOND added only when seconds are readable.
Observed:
h=9 m=16
